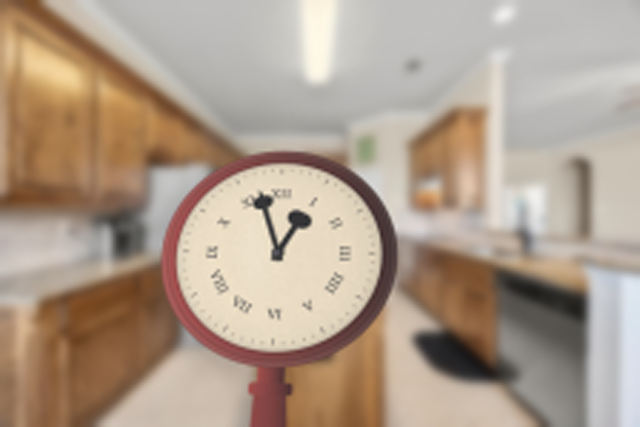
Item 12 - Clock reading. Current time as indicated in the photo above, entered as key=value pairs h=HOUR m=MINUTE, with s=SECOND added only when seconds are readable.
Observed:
h=12 m=57
